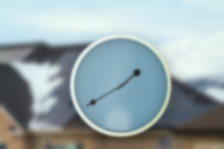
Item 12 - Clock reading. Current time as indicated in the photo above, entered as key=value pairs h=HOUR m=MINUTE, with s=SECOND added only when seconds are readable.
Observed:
h=1 m=40
